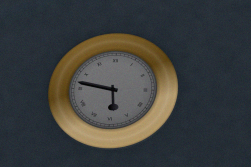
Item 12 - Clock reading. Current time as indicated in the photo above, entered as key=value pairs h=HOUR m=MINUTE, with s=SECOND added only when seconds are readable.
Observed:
h=5 m=47
